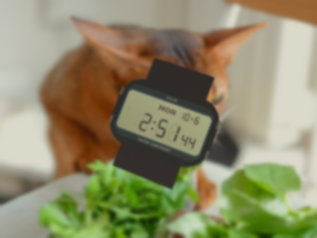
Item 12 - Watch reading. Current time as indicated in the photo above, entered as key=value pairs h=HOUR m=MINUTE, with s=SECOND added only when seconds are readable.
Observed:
h=2 m=51 s=44
